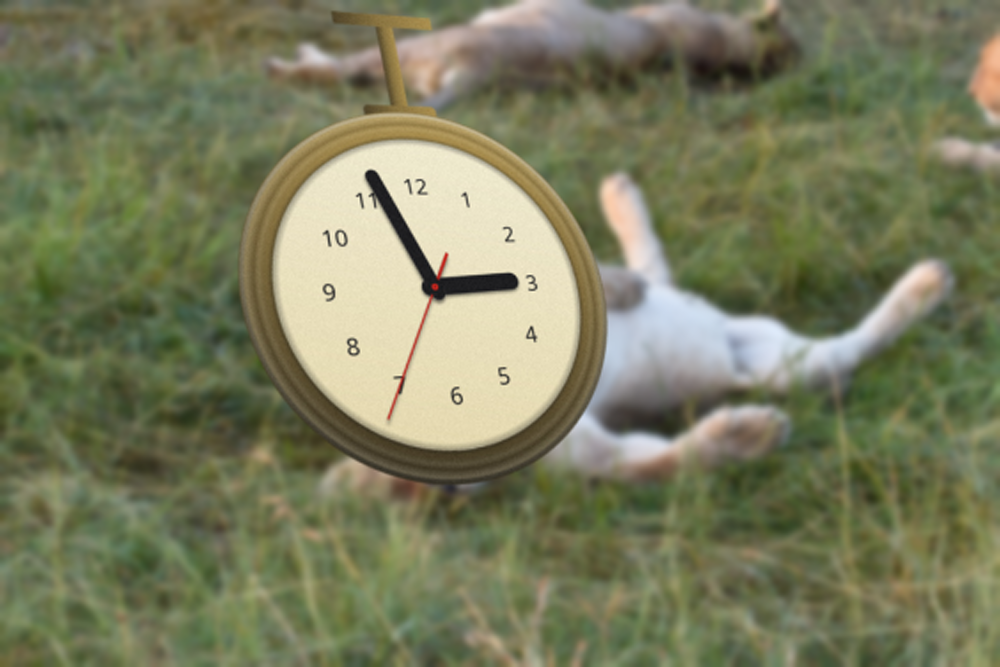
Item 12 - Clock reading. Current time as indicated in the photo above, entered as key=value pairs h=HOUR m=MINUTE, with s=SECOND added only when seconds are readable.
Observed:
h=2 m=56 s=35
